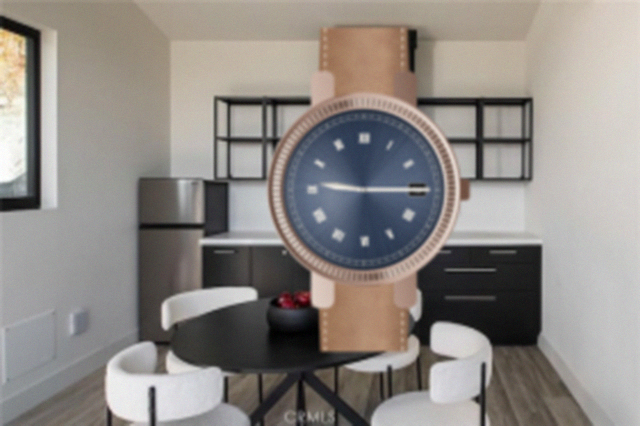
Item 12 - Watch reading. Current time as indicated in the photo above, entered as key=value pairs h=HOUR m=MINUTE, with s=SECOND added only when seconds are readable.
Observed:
h=9 m=15
